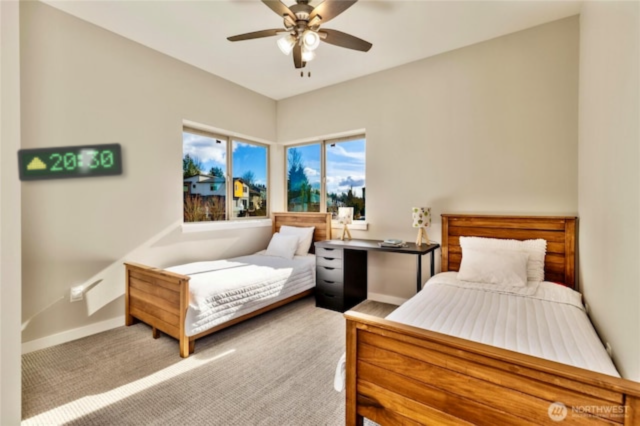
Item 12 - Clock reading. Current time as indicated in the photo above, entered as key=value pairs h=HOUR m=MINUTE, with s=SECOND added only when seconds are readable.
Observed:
h=20 m=30
